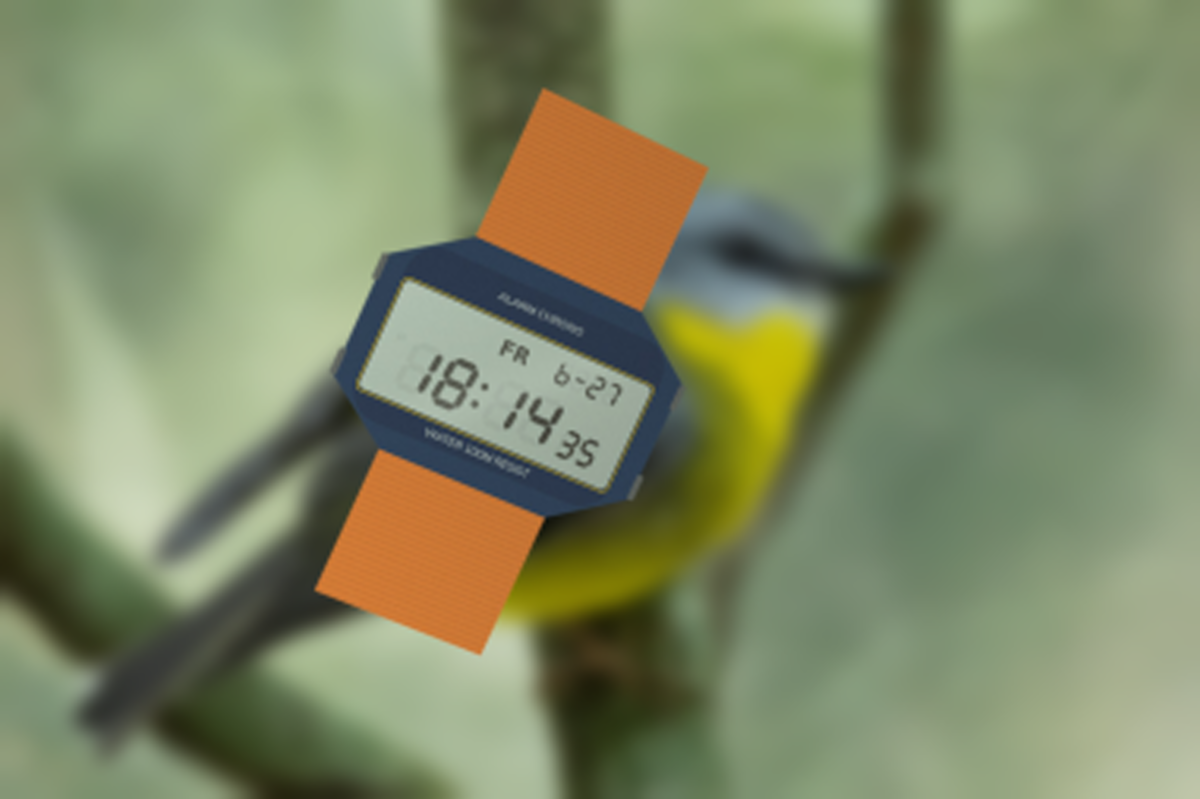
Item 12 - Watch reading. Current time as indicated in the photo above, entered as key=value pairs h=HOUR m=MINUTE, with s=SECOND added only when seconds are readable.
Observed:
h=18 m=14 s=35
